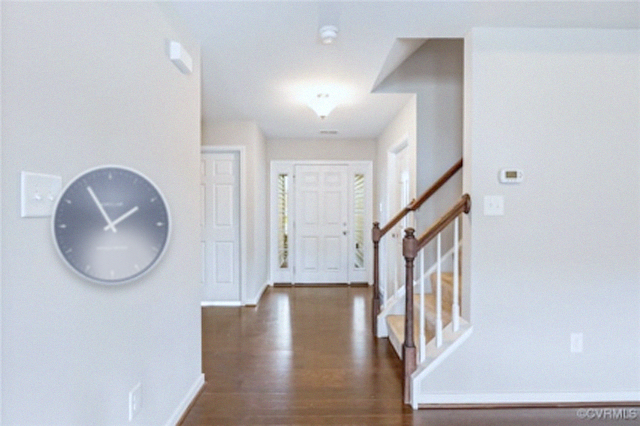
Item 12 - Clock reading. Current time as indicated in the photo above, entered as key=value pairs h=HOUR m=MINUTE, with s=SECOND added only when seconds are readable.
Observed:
h=1 m=55
